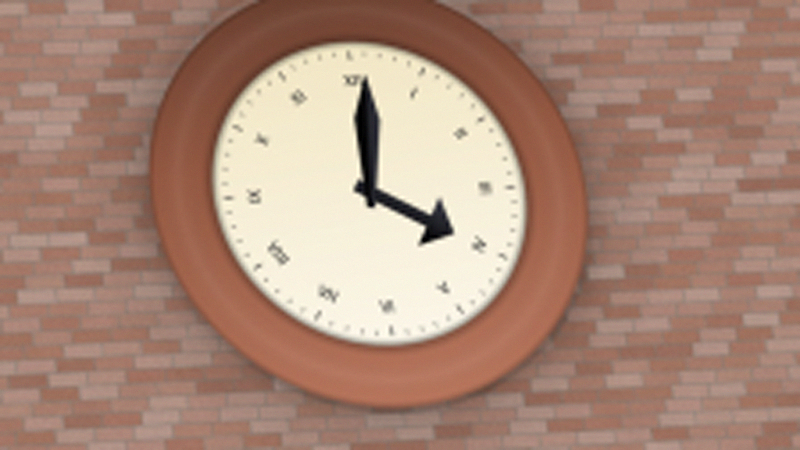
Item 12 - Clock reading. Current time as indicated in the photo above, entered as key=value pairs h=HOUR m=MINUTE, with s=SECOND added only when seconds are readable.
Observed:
h=4 m=1
